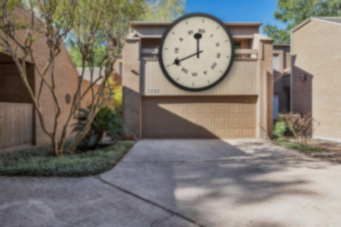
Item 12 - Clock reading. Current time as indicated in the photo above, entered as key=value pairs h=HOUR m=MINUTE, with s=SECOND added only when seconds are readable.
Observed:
h=11 m=40
